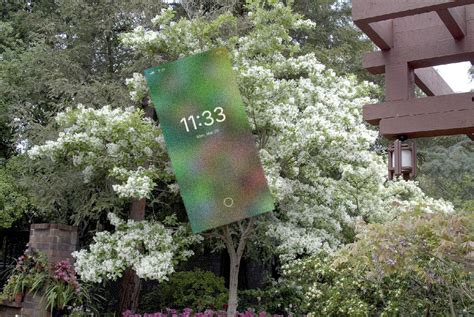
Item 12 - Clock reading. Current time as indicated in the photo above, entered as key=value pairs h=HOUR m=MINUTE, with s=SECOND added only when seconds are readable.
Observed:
h=11 m=33
